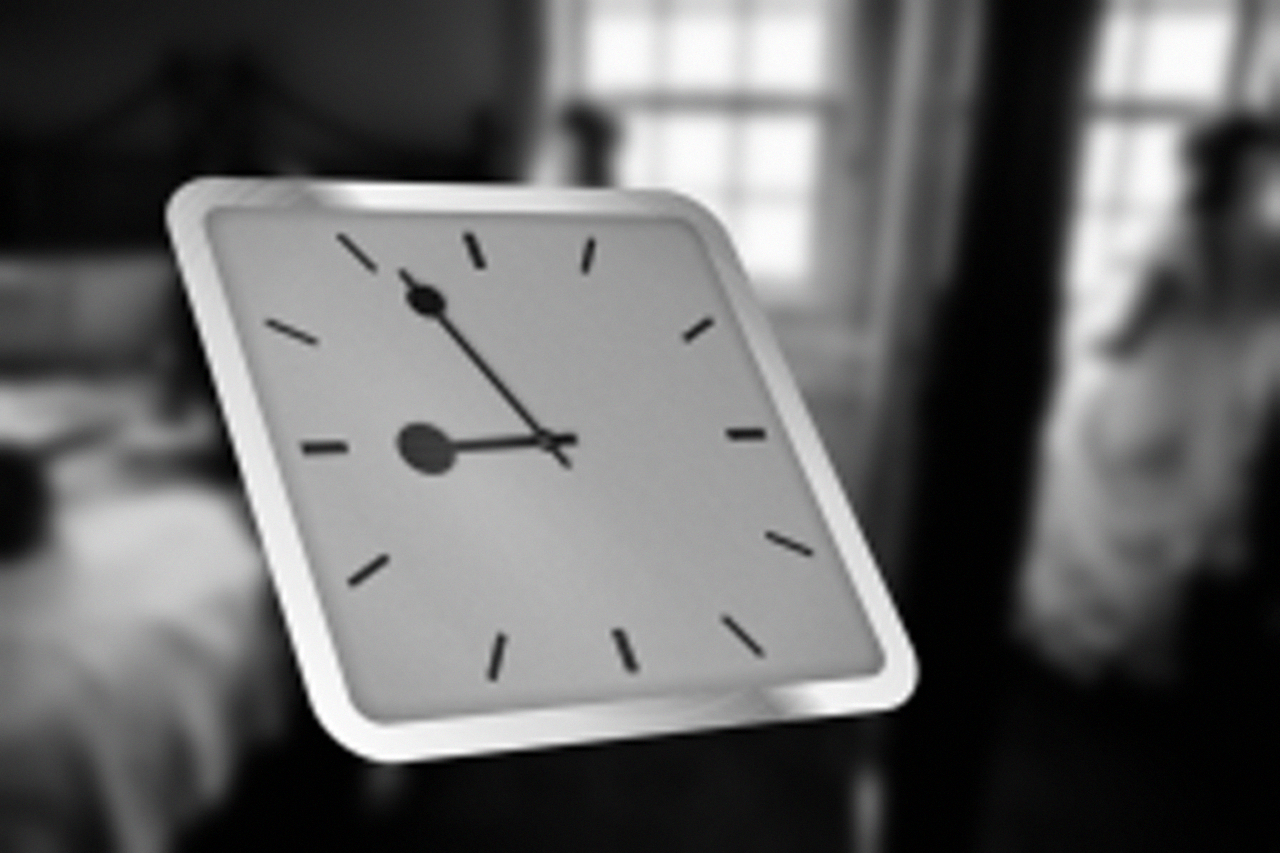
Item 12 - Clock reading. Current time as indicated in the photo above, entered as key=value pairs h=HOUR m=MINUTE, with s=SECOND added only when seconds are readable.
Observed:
h=8 m=56
